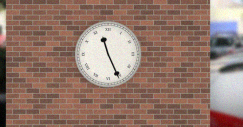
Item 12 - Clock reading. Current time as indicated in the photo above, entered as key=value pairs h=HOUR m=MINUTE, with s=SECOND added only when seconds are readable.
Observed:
h=11 m=26
